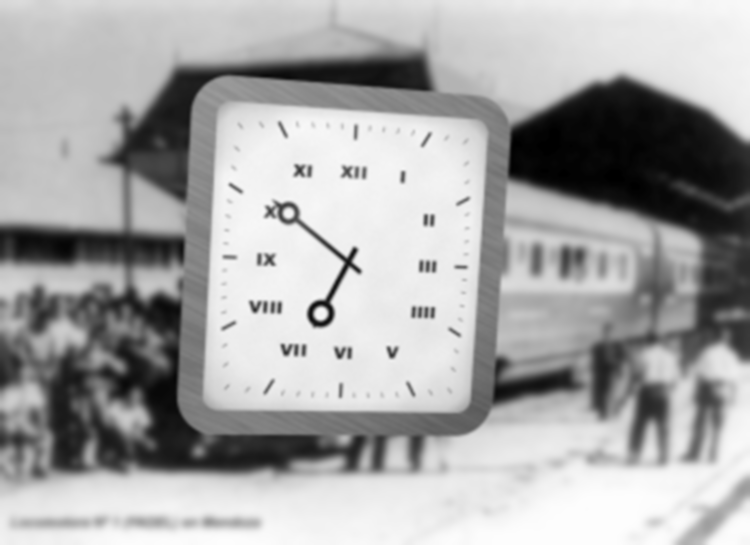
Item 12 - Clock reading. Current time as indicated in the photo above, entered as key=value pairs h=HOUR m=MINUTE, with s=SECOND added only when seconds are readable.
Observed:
h=6 m=51
